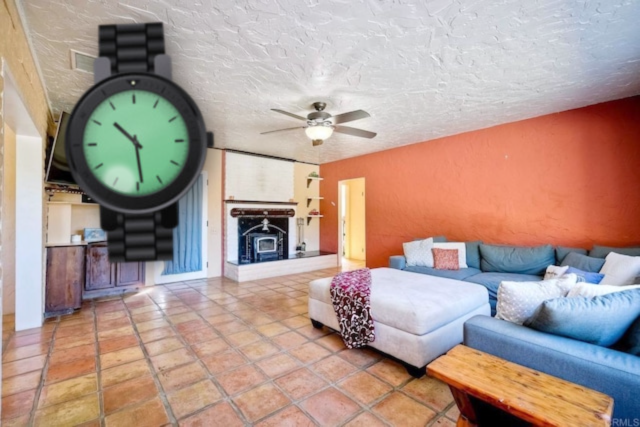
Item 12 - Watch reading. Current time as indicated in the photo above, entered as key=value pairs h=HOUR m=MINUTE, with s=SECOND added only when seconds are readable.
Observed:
h=10 m=29
